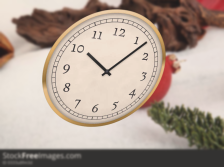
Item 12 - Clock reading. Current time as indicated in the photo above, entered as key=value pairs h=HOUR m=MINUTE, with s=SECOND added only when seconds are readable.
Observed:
h=10 m=7
